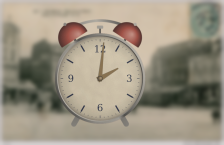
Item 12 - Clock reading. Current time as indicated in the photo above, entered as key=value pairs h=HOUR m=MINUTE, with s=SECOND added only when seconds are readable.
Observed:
h=2 m=1
